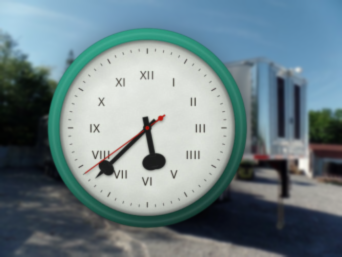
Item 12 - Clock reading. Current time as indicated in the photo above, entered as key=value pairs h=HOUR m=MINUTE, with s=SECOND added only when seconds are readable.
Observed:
h=5 m=37 s=39
